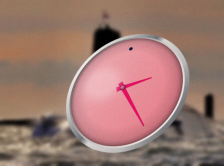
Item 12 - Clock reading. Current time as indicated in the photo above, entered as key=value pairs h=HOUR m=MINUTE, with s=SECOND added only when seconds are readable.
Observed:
h=2 m=24
